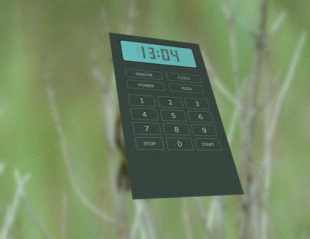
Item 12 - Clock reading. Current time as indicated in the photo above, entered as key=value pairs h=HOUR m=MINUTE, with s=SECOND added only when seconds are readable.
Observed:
h=13 m=4
